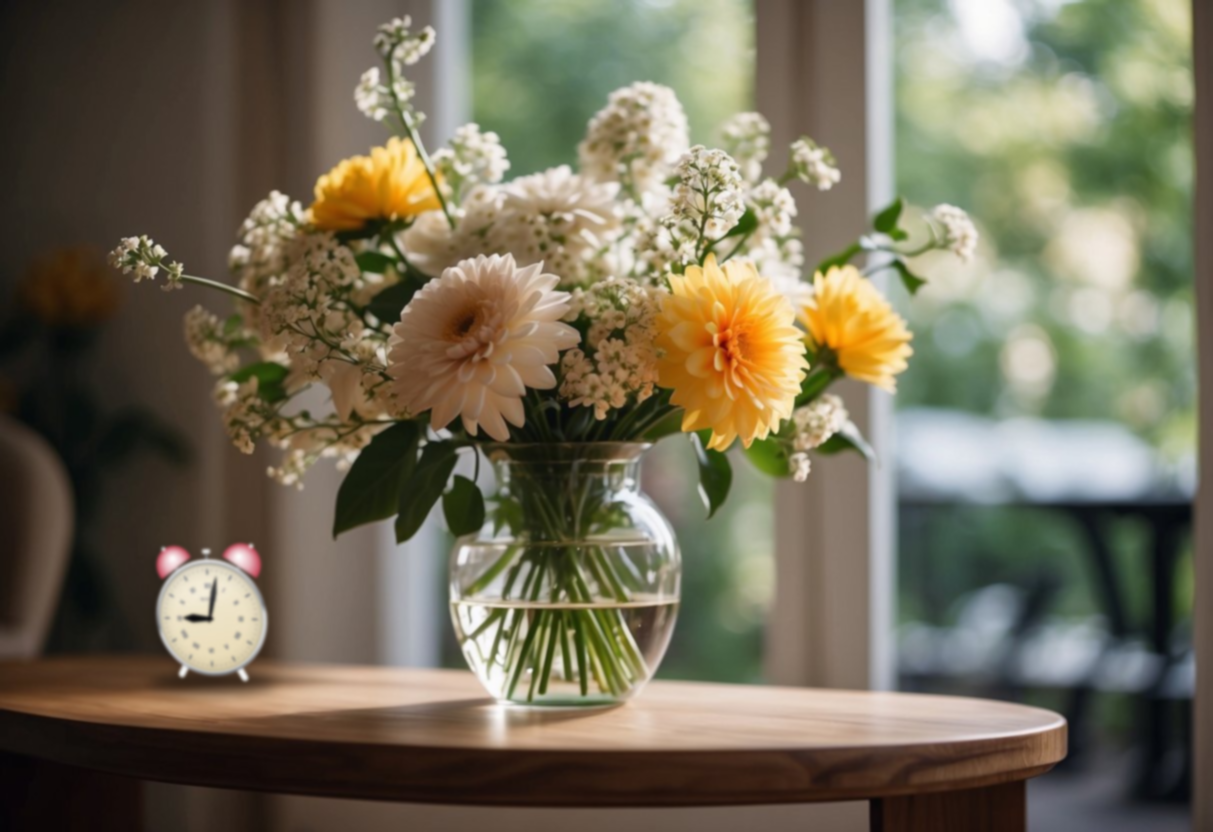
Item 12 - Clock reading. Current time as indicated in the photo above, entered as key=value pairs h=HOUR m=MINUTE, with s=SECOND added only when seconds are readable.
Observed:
h=9 m=2
